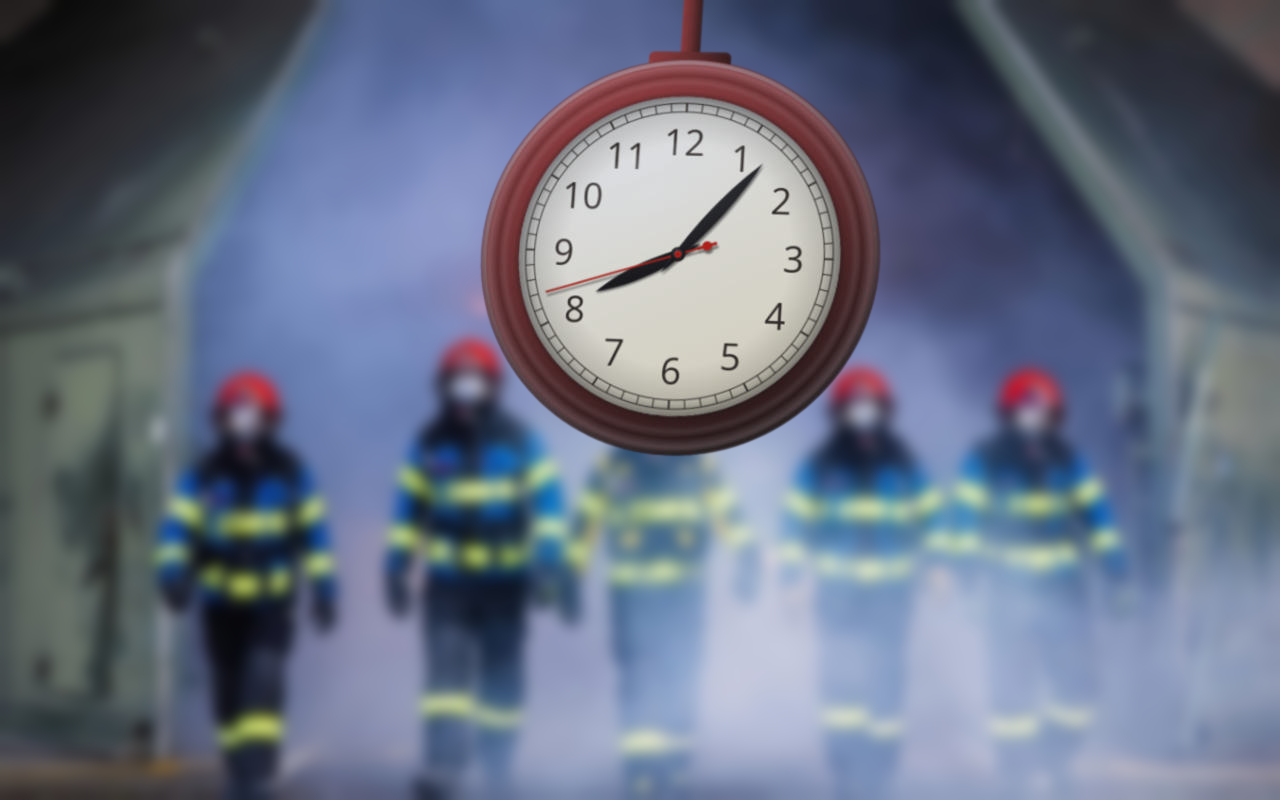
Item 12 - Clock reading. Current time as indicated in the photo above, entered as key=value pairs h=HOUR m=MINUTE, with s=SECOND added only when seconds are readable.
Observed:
h=8 m=6 s=42
